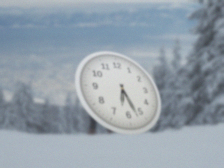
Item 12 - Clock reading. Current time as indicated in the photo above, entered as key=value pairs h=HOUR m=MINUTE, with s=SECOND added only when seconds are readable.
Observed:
h=6 m=27
